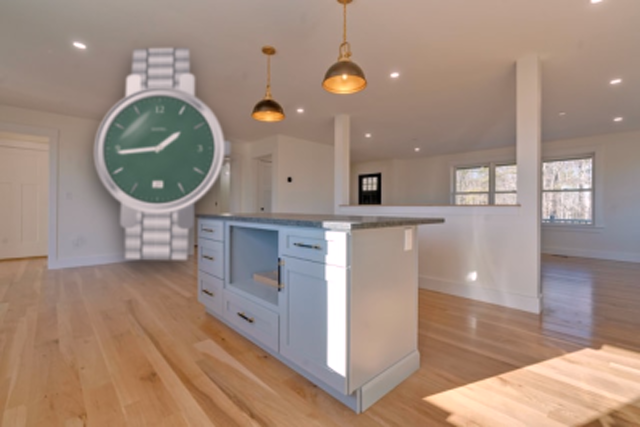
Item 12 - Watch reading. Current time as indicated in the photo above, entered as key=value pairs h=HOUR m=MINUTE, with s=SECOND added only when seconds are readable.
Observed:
h=1 m=44
